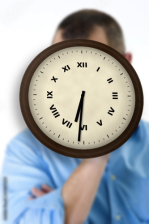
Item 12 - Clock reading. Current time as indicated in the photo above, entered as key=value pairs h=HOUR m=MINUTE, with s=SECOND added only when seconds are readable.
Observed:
h=6 m=31
